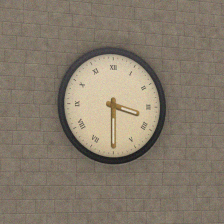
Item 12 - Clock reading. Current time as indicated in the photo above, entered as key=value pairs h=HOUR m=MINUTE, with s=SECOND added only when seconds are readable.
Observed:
h=3 m=30
